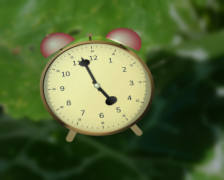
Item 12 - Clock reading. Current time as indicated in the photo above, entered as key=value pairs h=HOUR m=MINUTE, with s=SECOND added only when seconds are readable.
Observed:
h=4 m=57
